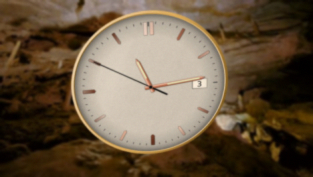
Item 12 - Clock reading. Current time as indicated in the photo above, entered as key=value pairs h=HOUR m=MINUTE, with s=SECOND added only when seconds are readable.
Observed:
h=11 m=13 s=50
